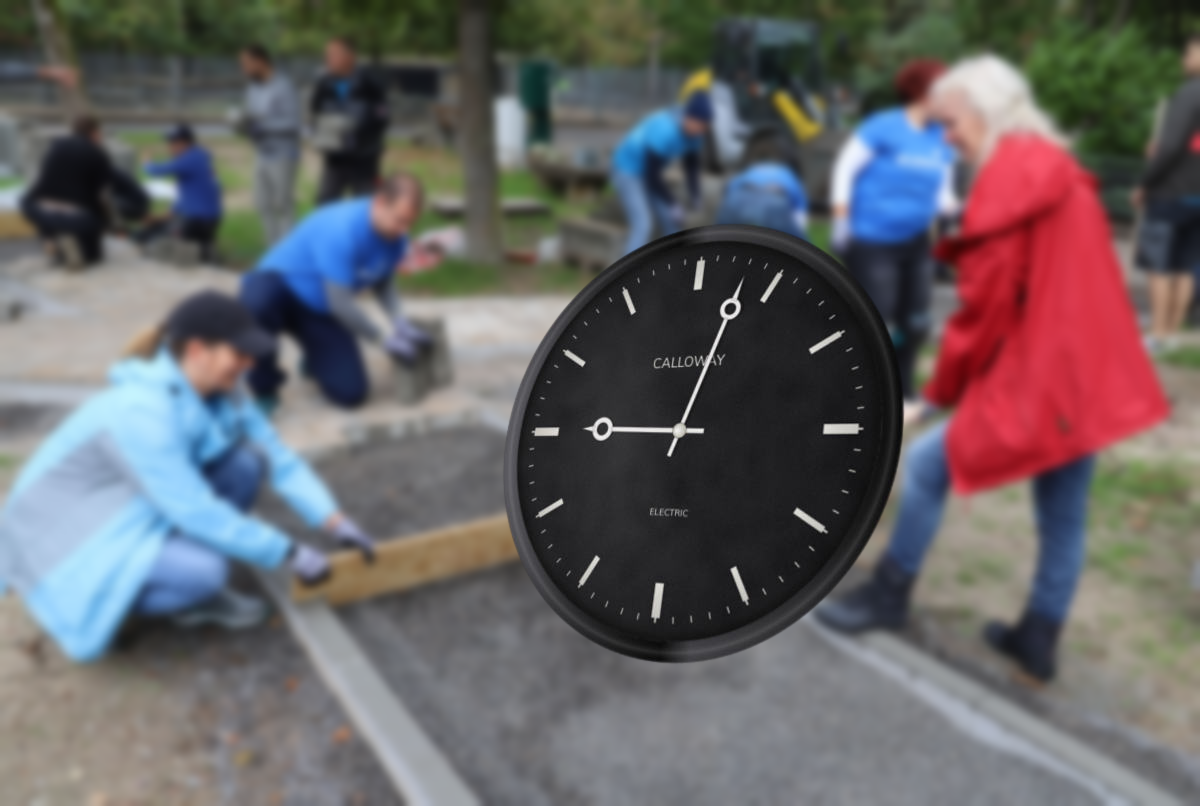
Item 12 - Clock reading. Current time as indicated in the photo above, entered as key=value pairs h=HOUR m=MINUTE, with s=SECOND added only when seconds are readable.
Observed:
h=9 m=3
